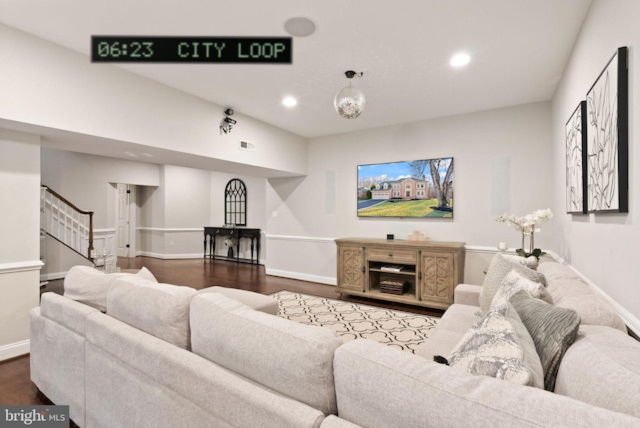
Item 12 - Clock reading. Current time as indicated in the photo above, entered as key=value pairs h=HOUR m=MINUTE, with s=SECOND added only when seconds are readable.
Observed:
h=6 m=23
